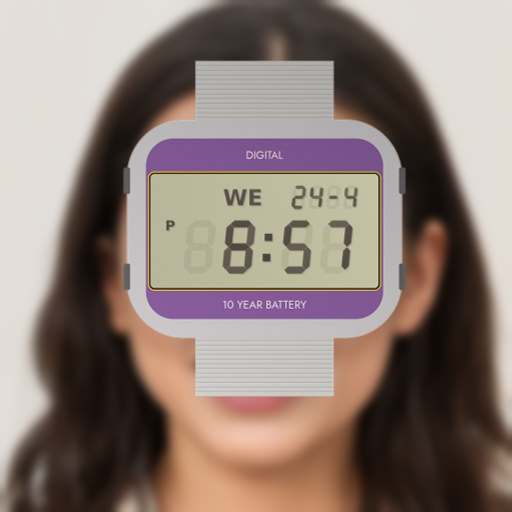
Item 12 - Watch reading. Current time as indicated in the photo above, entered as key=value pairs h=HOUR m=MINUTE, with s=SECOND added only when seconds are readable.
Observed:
h=8 m=57
